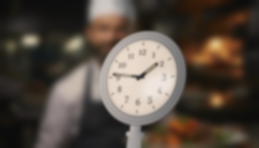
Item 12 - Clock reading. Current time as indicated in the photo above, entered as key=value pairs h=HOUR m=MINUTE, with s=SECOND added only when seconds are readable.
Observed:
h=1 m=46
